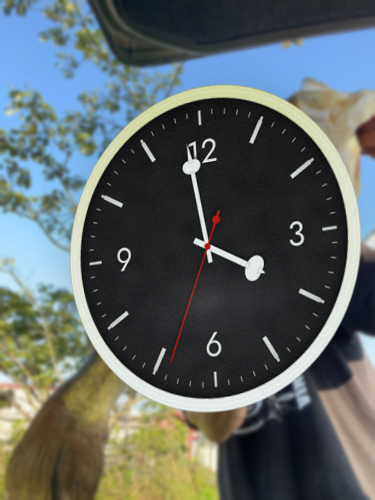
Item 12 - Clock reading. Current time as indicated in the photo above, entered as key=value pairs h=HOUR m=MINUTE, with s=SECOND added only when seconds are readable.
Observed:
h=3 m=58 s=34
